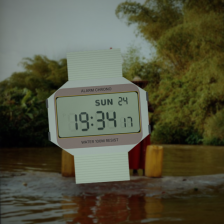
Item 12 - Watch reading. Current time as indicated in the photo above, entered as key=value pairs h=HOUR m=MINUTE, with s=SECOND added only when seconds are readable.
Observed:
h=19 m=34 s=17
